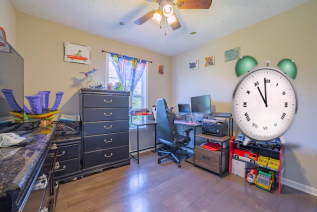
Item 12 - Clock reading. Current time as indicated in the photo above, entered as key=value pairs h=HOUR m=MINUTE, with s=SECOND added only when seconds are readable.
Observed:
h=10 m=59
